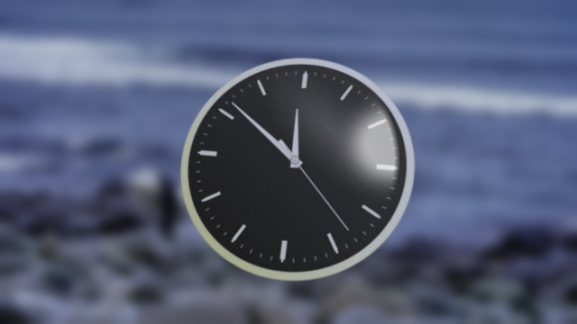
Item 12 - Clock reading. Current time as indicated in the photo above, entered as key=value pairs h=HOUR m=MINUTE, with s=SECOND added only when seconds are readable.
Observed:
h=11 m=51 s=23
